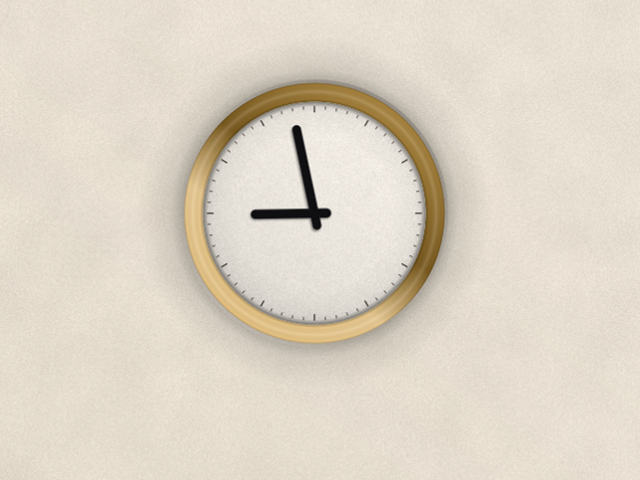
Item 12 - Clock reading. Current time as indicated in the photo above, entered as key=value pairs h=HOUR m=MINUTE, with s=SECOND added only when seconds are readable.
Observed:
h=8 m=58
